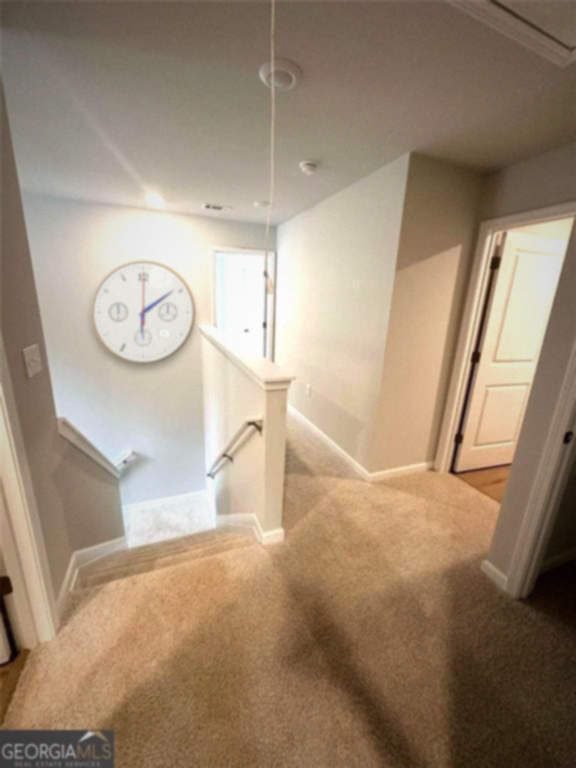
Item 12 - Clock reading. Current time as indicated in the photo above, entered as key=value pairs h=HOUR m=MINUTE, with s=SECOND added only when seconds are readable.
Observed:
h=6 m=9
